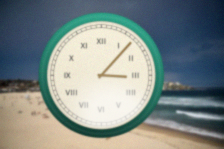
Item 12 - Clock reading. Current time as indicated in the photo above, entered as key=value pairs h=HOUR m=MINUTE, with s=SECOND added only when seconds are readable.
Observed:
h=3 m=7
